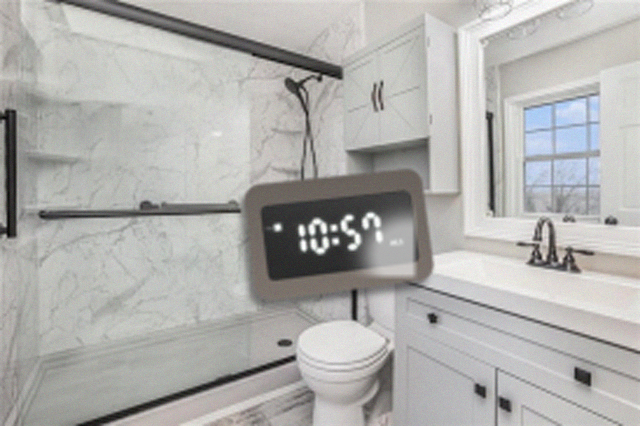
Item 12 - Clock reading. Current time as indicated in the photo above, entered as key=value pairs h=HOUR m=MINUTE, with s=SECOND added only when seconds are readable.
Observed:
h=10 m=57
